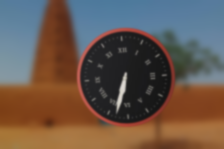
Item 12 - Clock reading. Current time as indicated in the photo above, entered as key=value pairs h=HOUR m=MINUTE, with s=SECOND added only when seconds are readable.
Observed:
h=6 m=33
